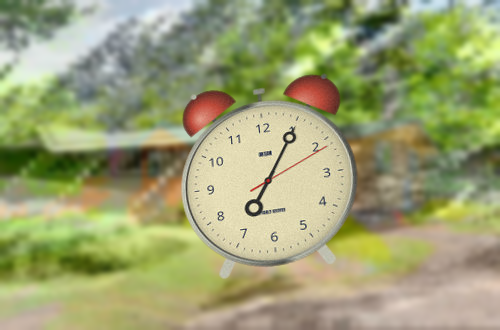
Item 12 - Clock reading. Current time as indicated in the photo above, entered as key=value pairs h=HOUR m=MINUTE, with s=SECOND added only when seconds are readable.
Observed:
h=7 m=5 s=11
